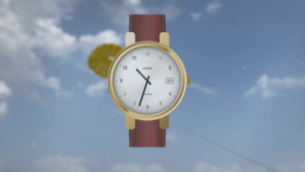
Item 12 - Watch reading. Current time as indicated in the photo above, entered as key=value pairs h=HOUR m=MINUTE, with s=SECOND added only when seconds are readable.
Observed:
h=10 m=33
